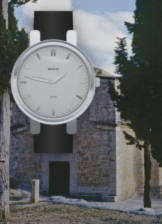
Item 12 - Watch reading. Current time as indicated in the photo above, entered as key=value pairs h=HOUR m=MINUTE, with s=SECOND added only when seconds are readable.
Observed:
h=1 m=47
